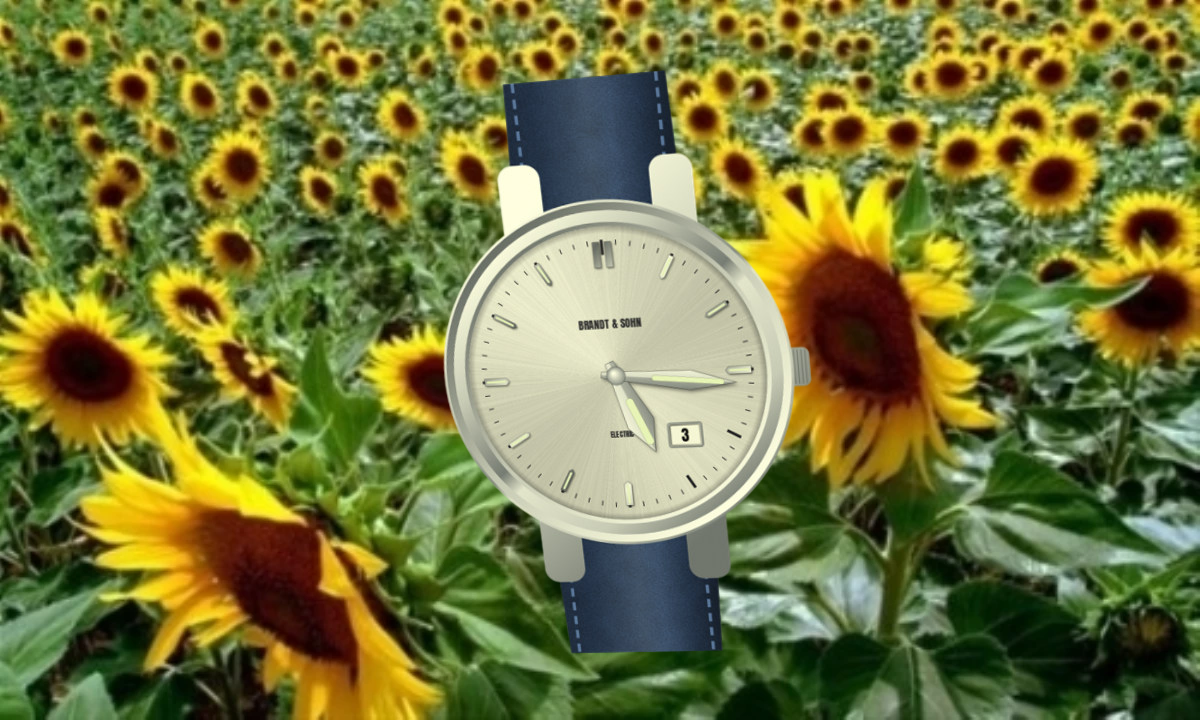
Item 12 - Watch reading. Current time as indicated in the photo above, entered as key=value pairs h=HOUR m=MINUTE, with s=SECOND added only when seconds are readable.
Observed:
h=5 m=16
